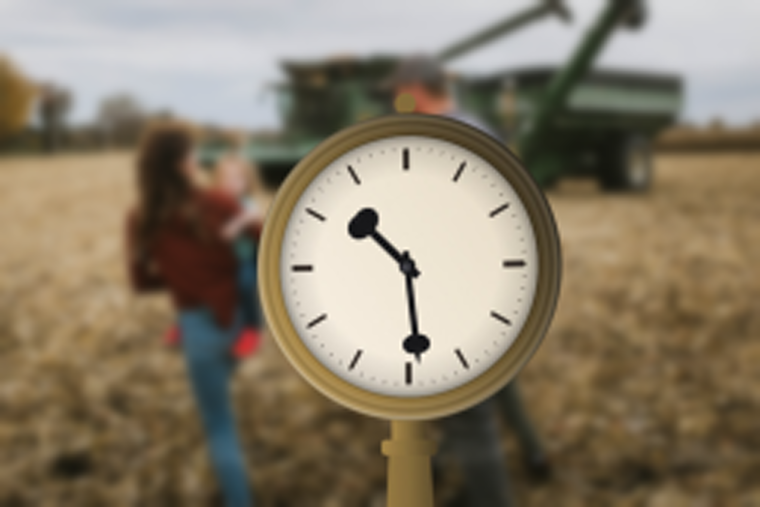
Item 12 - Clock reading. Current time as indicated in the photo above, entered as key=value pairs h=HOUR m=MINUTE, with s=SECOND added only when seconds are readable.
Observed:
h=10 m=29
